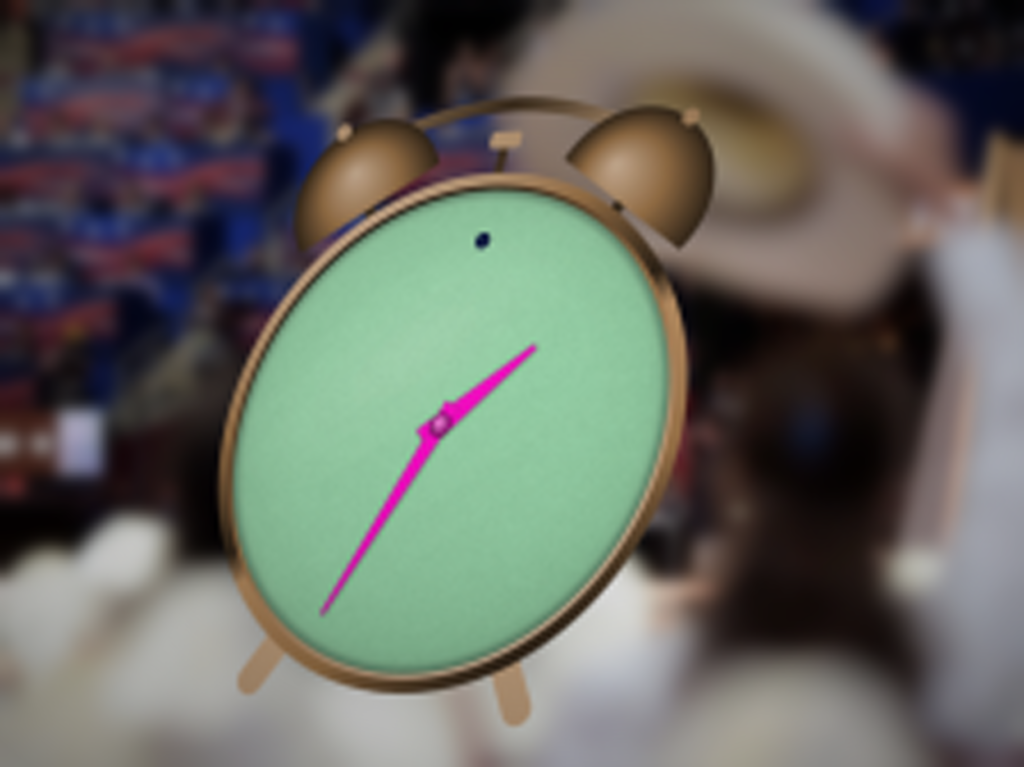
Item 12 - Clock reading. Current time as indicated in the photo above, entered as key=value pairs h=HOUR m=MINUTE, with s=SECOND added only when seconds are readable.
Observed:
h=1 m=34
